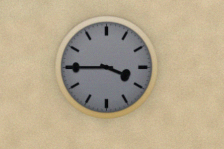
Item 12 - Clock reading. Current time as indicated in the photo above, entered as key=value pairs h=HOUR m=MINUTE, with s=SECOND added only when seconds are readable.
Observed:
h=3 m=45
